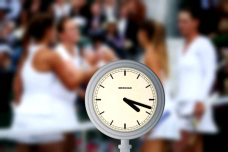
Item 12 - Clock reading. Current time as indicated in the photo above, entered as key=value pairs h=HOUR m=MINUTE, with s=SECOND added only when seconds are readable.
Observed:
h=4 m=18
